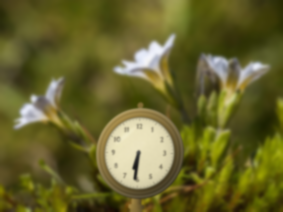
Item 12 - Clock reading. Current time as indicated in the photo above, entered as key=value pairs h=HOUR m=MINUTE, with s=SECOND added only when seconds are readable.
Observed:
h=6 m=31
